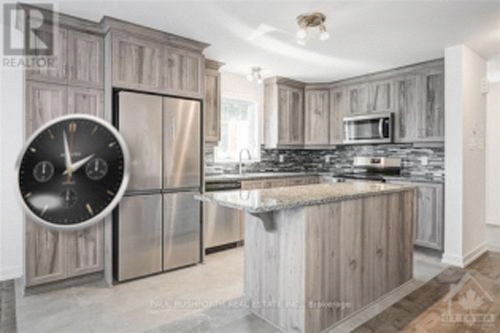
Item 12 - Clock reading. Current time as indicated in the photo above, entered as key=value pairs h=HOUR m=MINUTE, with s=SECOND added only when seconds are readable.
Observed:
h=1 m=58
